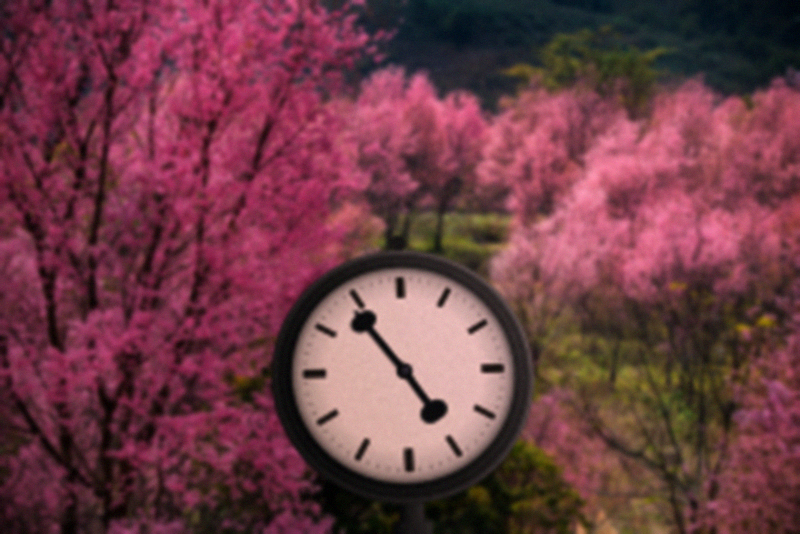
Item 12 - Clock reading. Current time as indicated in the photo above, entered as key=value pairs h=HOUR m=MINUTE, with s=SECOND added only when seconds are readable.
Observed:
h=4 m=54
